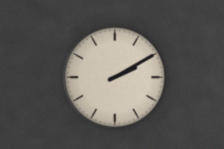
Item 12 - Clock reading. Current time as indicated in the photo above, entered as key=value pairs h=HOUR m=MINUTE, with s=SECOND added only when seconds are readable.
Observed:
h=2 m=10
